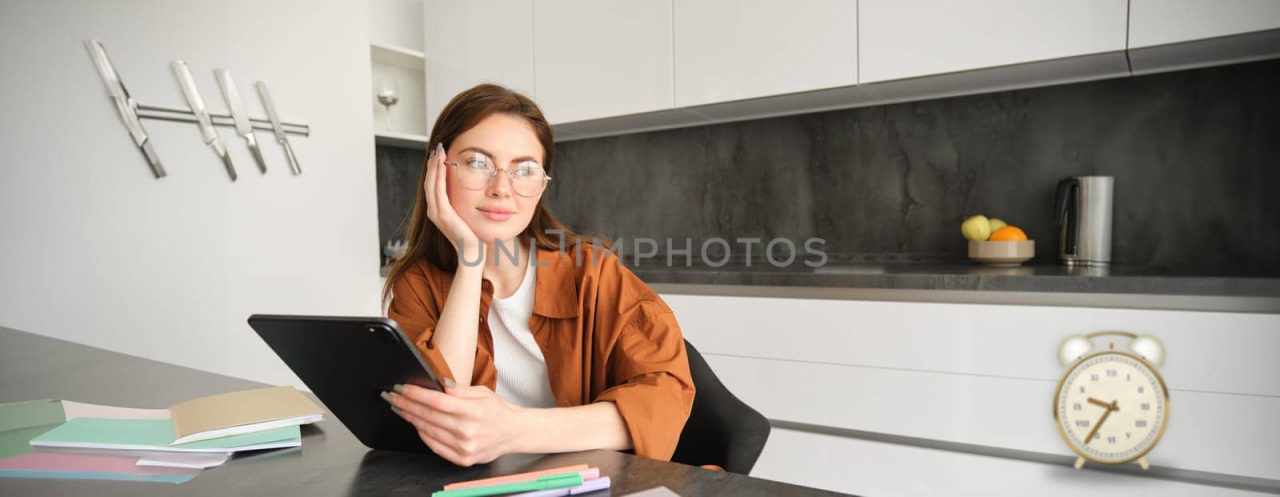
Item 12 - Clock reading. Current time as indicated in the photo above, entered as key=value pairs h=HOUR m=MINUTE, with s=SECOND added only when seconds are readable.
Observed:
h=9 m=36
